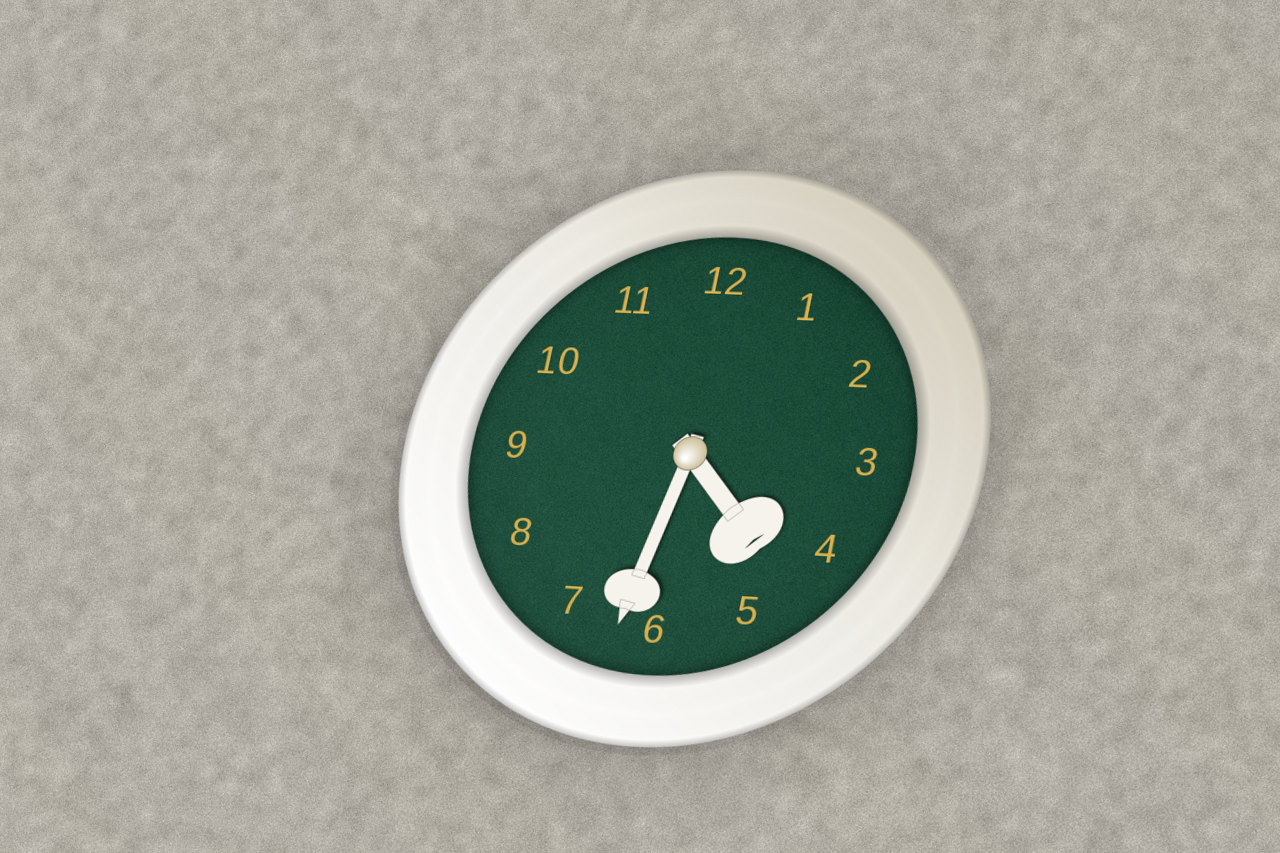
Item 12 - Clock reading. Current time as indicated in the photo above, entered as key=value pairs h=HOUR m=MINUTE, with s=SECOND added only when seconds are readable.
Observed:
h=4 m=32
